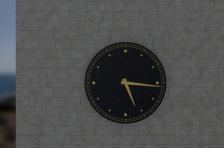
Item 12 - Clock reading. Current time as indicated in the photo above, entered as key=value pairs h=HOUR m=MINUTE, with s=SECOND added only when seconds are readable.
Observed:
h=5 m=16
